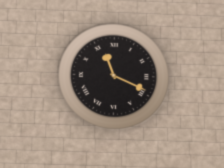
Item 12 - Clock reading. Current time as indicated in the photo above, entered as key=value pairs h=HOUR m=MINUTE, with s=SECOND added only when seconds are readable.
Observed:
h=11 m=19
